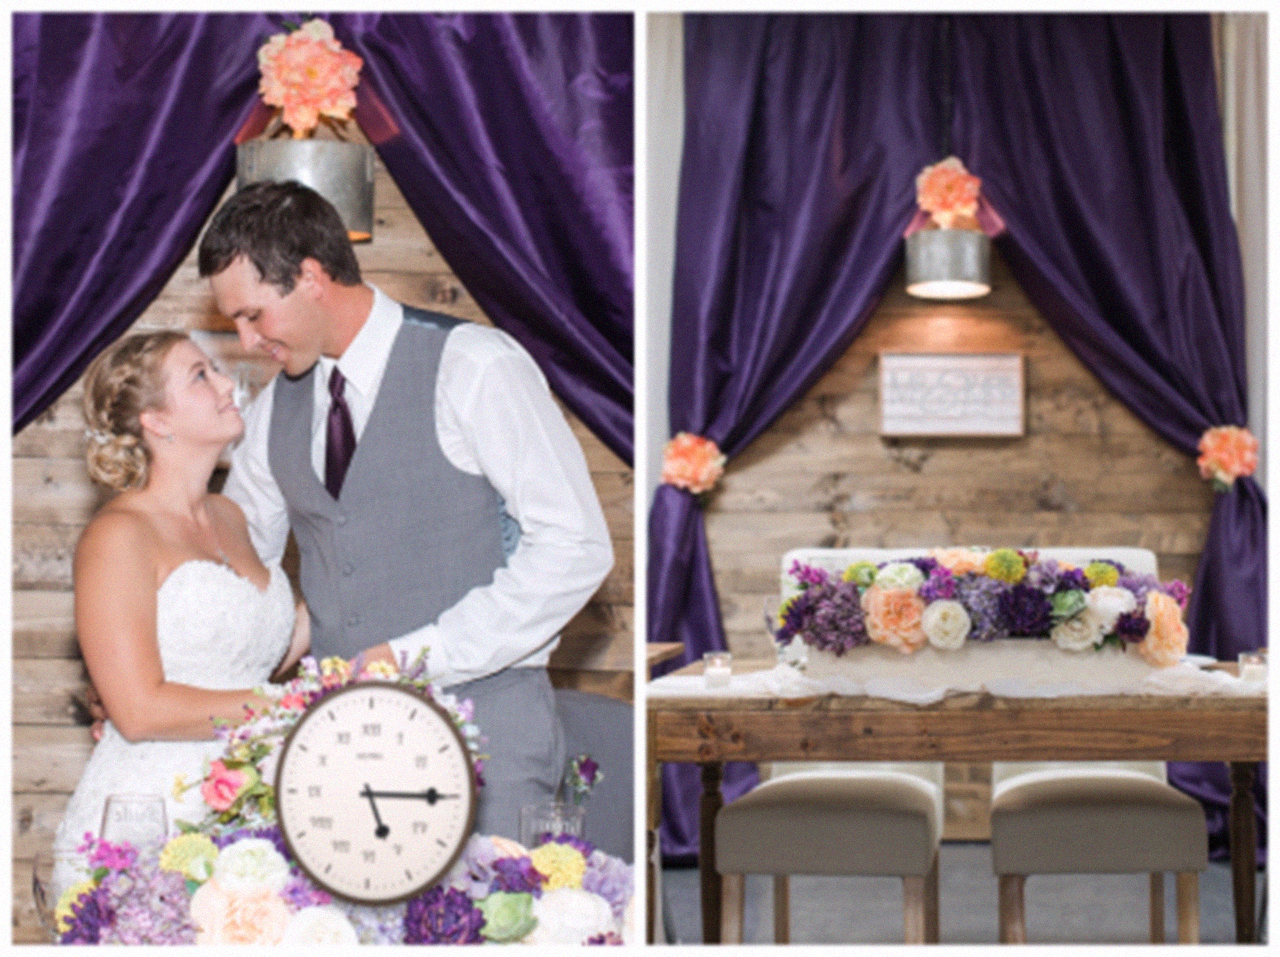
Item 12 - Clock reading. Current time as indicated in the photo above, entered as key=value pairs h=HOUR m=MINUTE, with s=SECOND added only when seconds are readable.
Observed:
h=5 m=15
